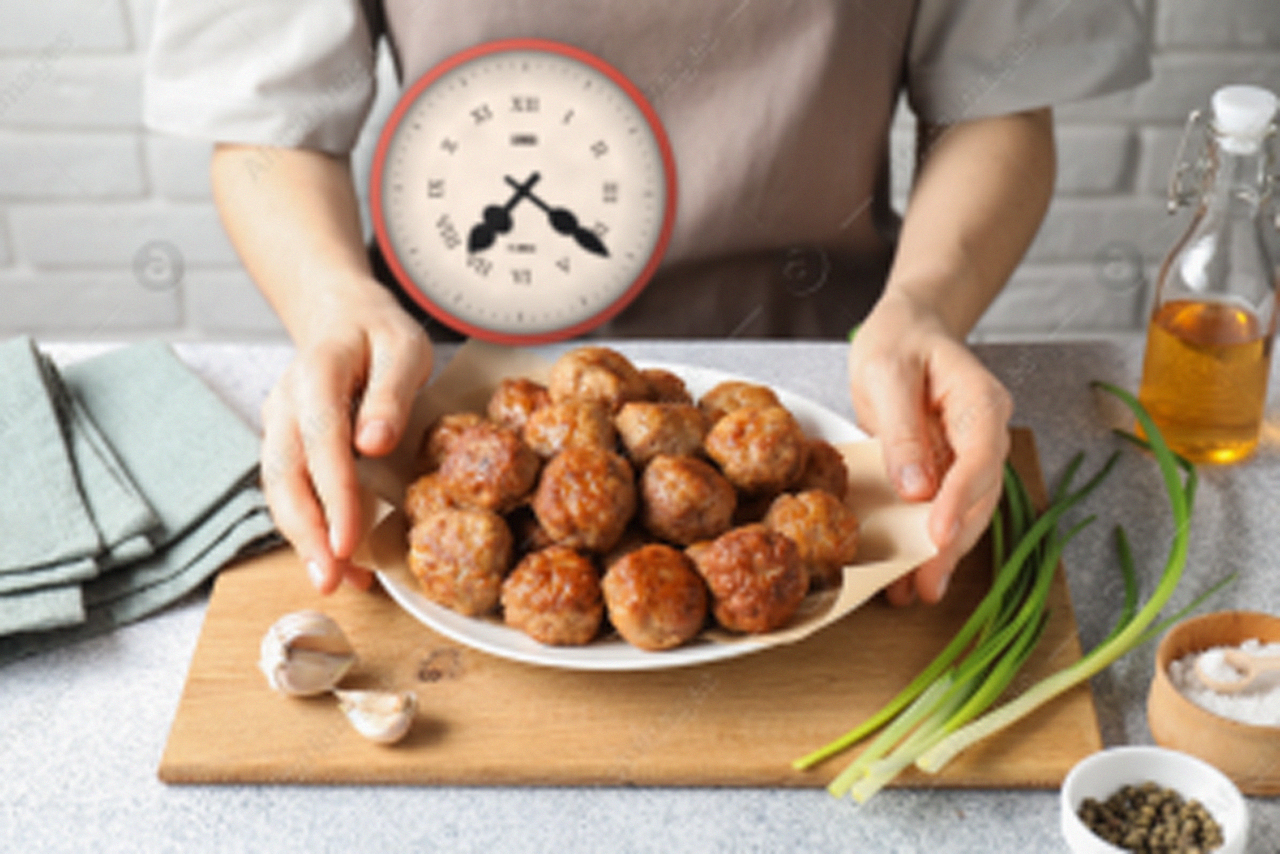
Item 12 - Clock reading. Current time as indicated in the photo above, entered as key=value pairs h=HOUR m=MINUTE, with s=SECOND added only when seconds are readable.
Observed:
h=7 m=21
